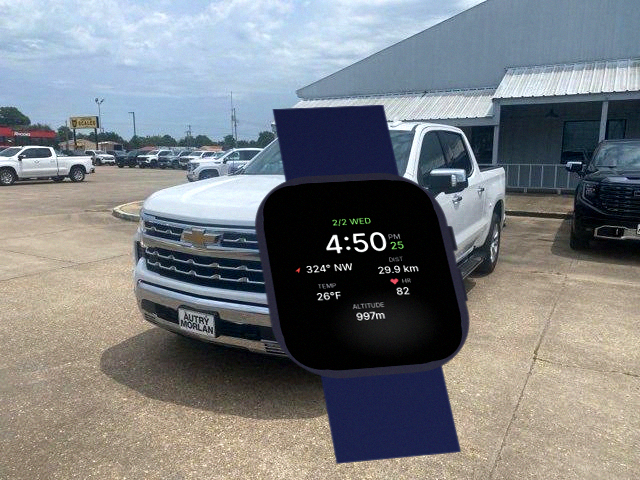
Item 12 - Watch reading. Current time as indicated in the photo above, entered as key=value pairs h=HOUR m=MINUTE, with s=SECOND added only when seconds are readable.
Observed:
h=4 m=50 s=25
